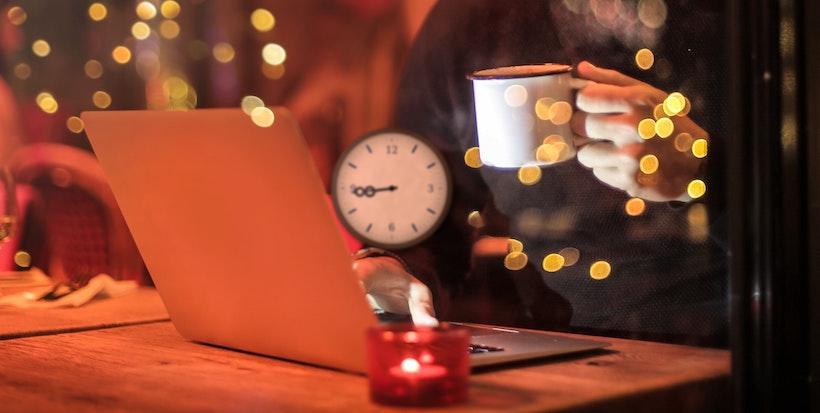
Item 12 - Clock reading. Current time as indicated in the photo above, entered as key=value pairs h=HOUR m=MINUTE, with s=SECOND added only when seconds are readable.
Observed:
h=8 m=44
